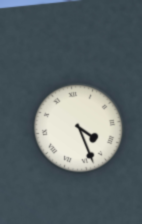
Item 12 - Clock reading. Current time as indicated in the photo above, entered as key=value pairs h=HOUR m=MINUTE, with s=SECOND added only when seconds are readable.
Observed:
h=4 m=28
